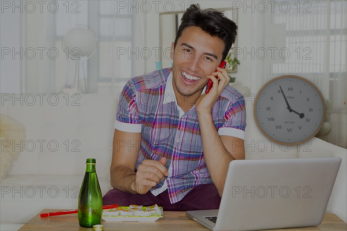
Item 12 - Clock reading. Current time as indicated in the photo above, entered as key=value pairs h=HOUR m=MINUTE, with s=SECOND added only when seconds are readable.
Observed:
h=3 m=56
